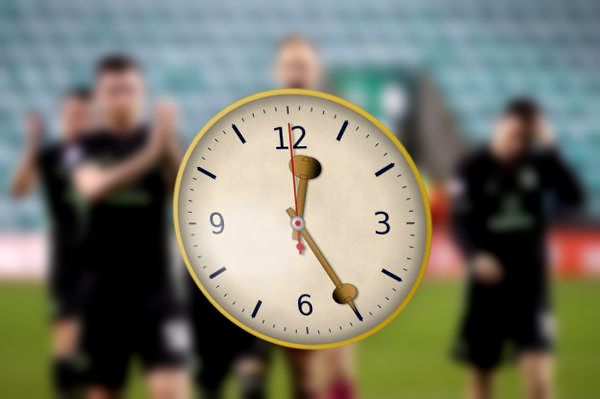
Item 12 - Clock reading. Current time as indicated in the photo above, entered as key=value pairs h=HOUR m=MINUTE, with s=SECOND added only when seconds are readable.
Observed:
h=12 m=25 s=0
